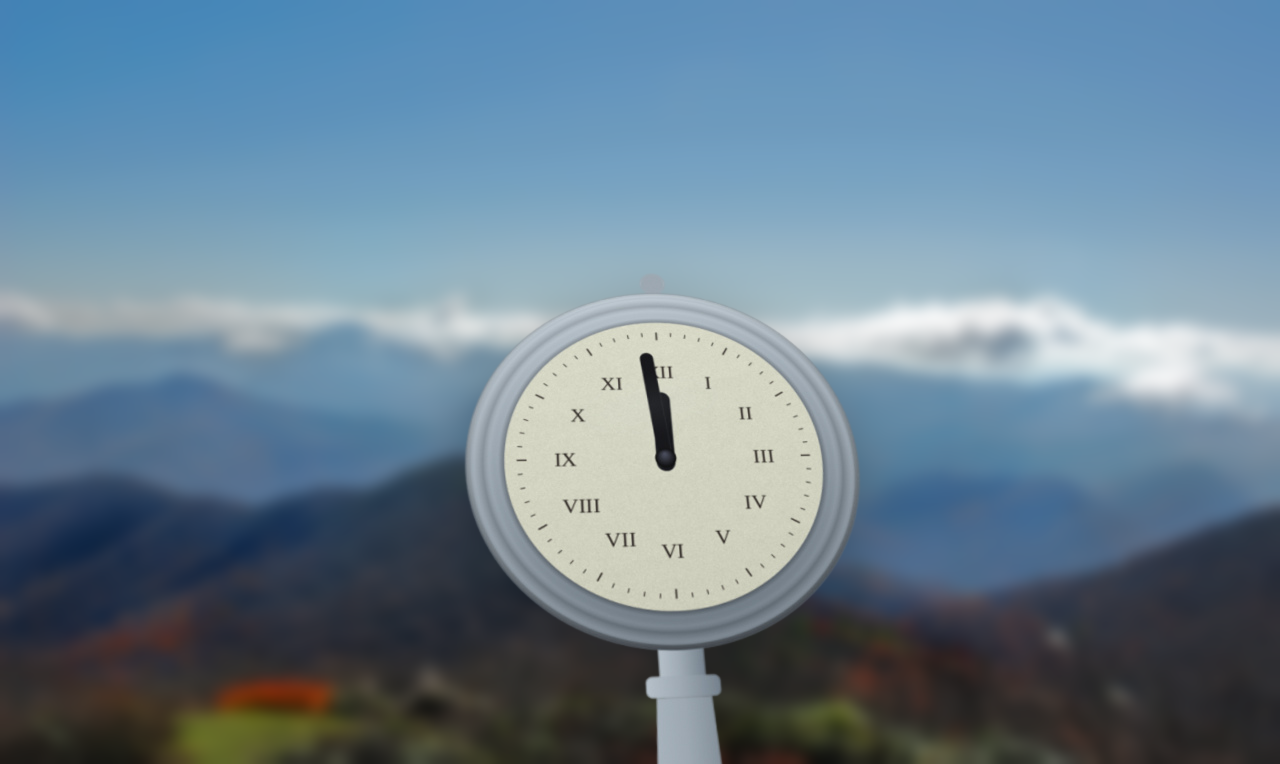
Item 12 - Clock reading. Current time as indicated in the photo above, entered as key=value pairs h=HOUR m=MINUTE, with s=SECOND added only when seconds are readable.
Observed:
h=11 m=59
